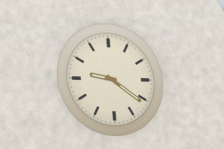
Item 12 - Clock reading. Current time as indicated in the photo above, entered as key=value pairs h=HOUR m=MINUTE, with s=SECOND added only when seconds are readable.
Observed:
h=9 m=21
